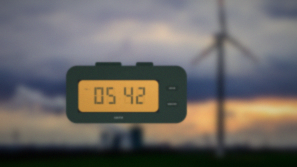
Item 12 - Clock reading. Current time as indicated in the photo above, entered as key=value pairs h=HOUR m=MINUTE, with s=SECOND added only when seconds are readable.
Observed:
h=5 m=42
